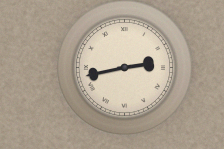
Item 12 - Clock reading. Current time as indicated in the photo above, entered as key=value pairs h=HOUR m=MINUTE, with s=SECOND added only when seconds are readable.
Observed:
h=2 m=43
